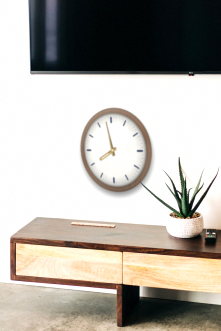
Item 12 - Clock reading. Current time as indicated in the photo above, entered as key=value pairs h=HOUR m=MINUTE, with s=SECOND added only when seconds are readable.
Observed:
h=7 m=58
